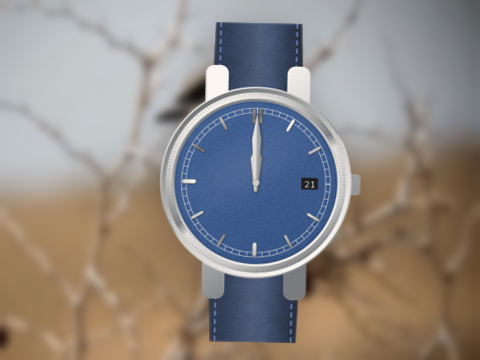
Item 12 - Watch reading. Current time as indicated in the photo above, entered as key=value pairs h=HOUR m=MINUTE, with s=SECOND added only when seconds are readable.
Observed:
h=12 m=0
